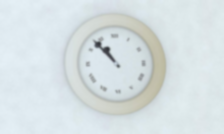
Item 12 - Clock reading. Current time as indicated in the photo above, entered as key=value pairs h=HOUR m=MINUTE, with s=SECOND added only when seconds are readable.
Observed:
h=10 m=53
